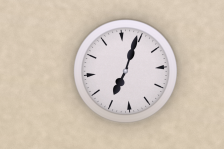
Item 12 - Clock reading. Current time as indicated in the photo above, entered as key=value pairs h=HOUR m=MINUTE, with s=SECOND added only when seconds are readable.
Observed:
h=7 m=4
